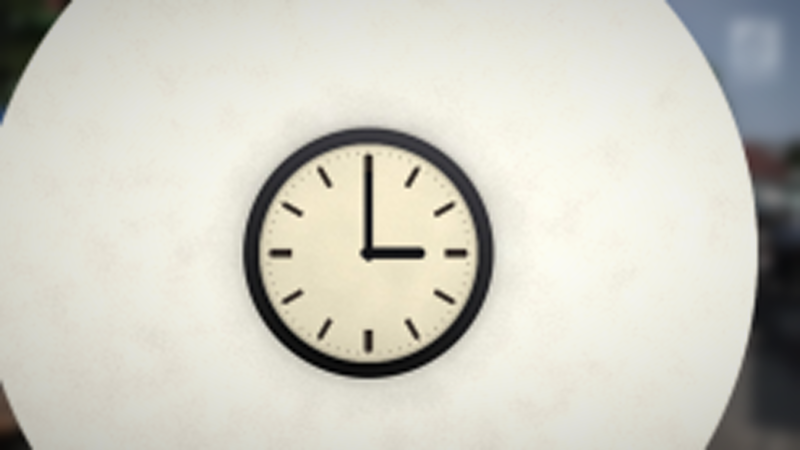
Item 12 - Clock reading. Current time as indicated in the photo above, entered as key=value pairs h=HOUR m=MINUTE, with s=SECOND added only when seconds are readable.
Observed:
h=3 m=0
